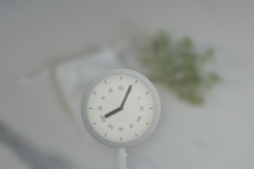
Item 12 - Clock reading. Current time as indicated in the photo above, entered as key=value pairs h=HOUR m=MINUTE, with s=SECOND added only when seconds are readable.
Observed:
h=8 m=4
